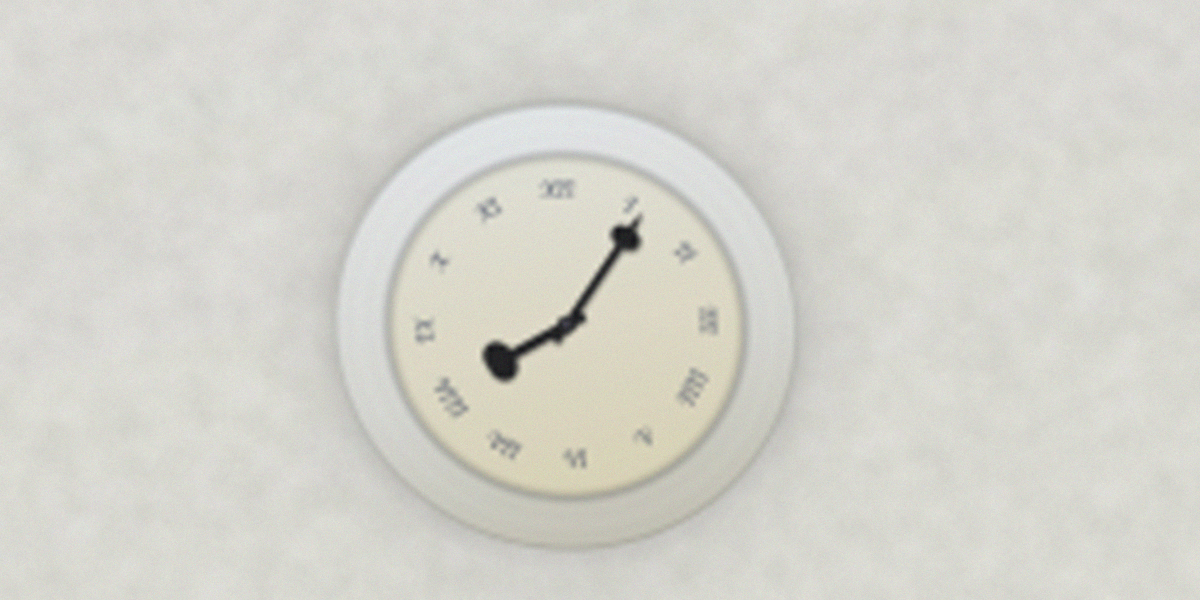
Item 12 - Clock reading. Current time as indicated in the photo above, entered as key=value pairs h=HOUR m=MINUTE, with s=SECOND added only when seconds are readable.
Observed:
h=8 m=6
